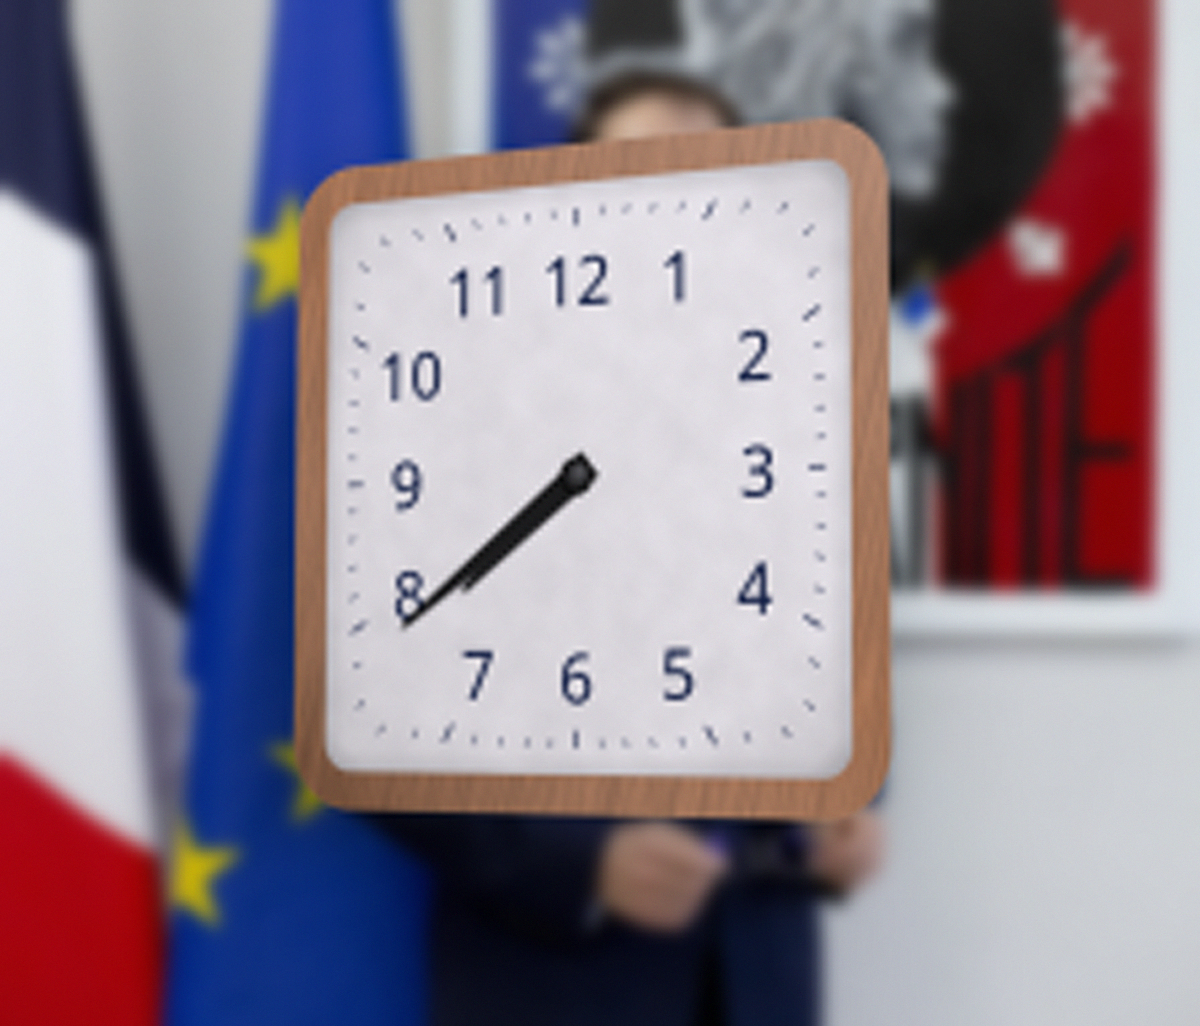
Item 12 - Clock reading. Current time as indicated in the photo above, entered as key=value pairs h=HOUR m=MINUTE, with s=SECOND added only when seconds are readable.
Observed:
h=7 m=39
